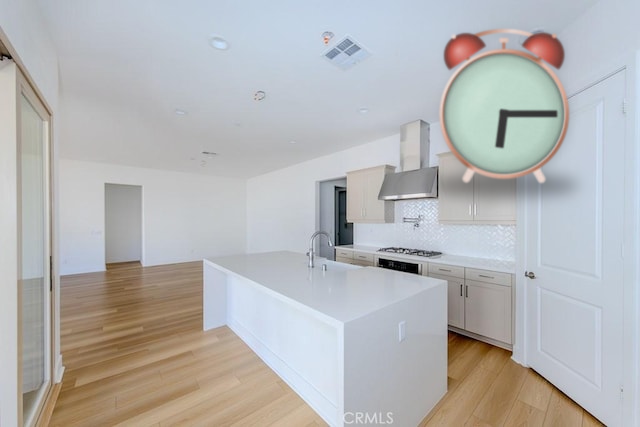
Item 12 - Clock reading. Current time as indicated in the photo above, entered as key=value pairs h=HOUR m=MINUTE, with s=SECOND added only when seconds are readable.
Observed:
h=6 m=15
